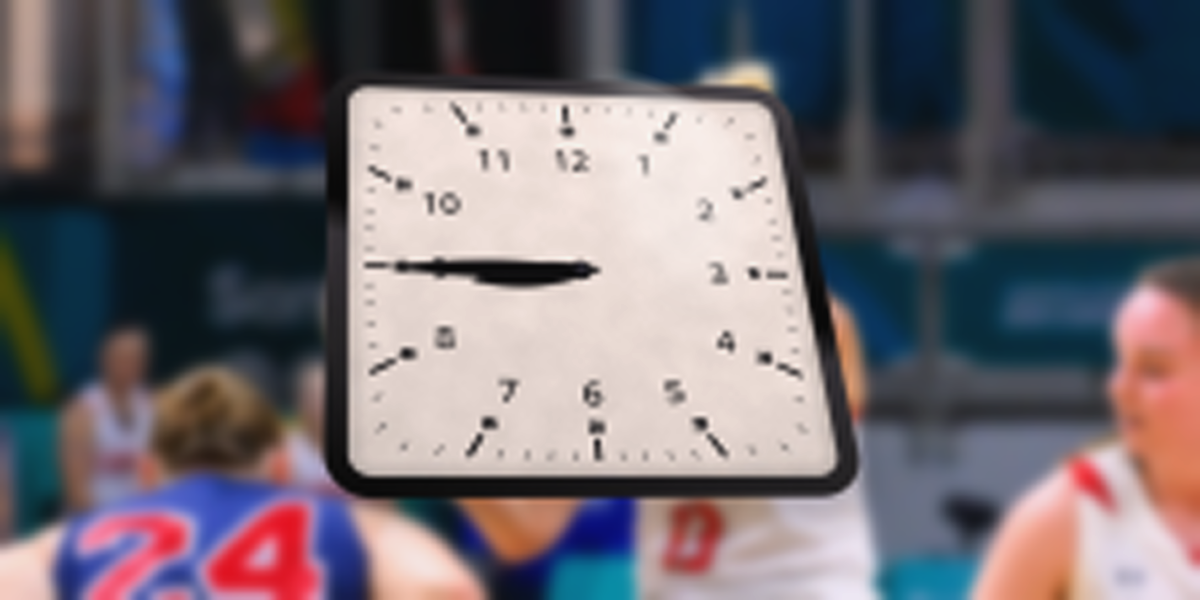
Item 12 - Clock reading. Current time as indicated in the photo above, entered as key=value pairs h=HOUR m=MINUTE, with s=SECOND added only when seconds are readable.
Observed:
h=8 m=45
